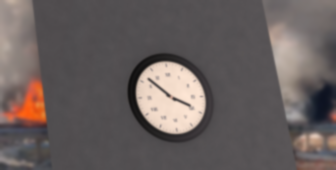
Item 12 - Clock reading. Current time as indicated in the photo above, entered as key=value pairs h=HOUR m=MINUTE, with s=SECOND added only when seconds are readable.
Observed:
h=3 m=52
